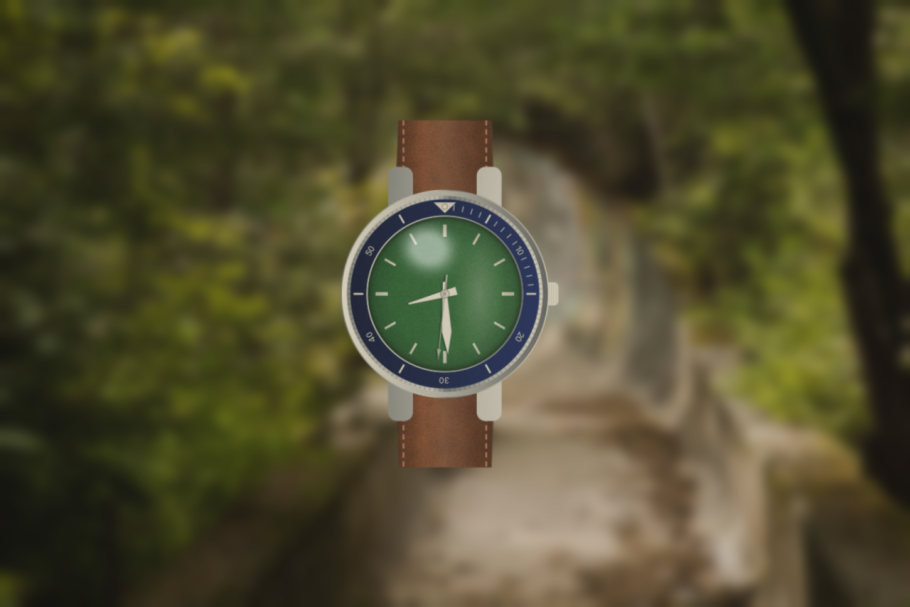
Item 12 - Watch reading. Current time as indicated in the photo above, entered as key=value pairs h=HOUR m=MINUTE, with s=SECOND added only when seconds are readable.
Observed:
h=8 m=29 s=31
